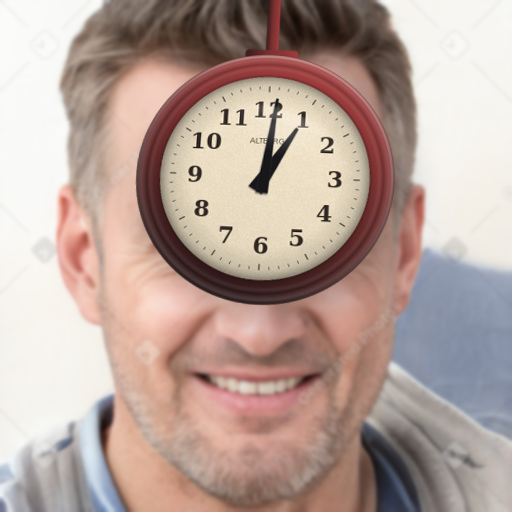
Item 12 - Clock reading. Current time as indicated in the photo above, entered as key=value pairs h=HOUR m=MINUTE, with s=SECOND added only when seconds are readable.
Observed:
h=1 m=1
